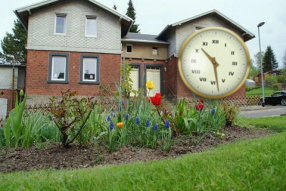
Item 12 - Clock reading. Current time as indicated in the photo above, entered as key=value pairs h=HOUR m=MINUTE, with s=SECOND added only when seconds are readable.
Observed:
h=10 m=28
